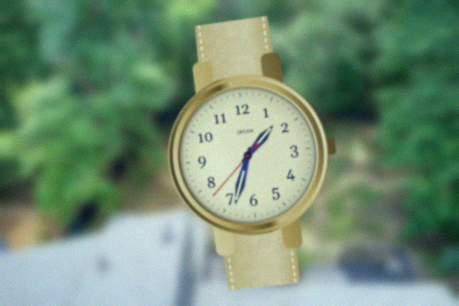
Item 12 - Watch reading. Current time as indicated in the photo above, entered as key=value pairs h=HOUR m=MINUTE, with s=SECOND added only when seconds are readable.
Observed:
h=1 m=33 s=38
